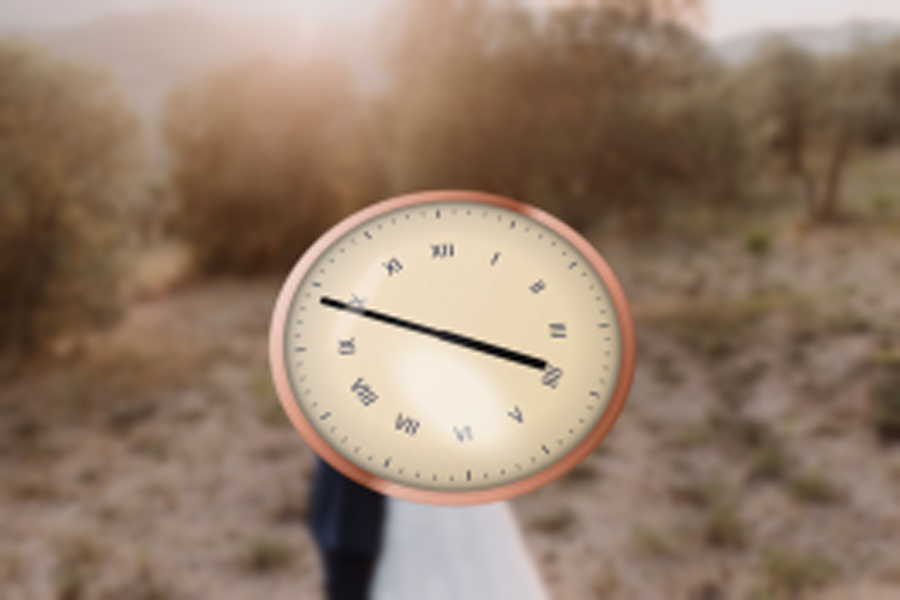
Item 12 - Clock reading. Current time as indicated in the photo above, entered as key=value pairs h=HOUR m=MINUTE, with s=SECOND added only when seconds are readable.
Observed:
h=3 m=49
